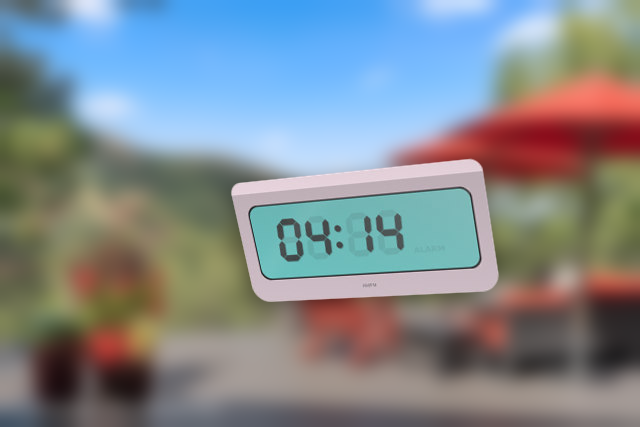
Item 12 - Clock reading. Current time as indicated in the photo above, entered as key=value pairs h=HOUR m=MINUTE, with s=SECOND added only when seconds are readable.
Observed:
h=4 m=14
